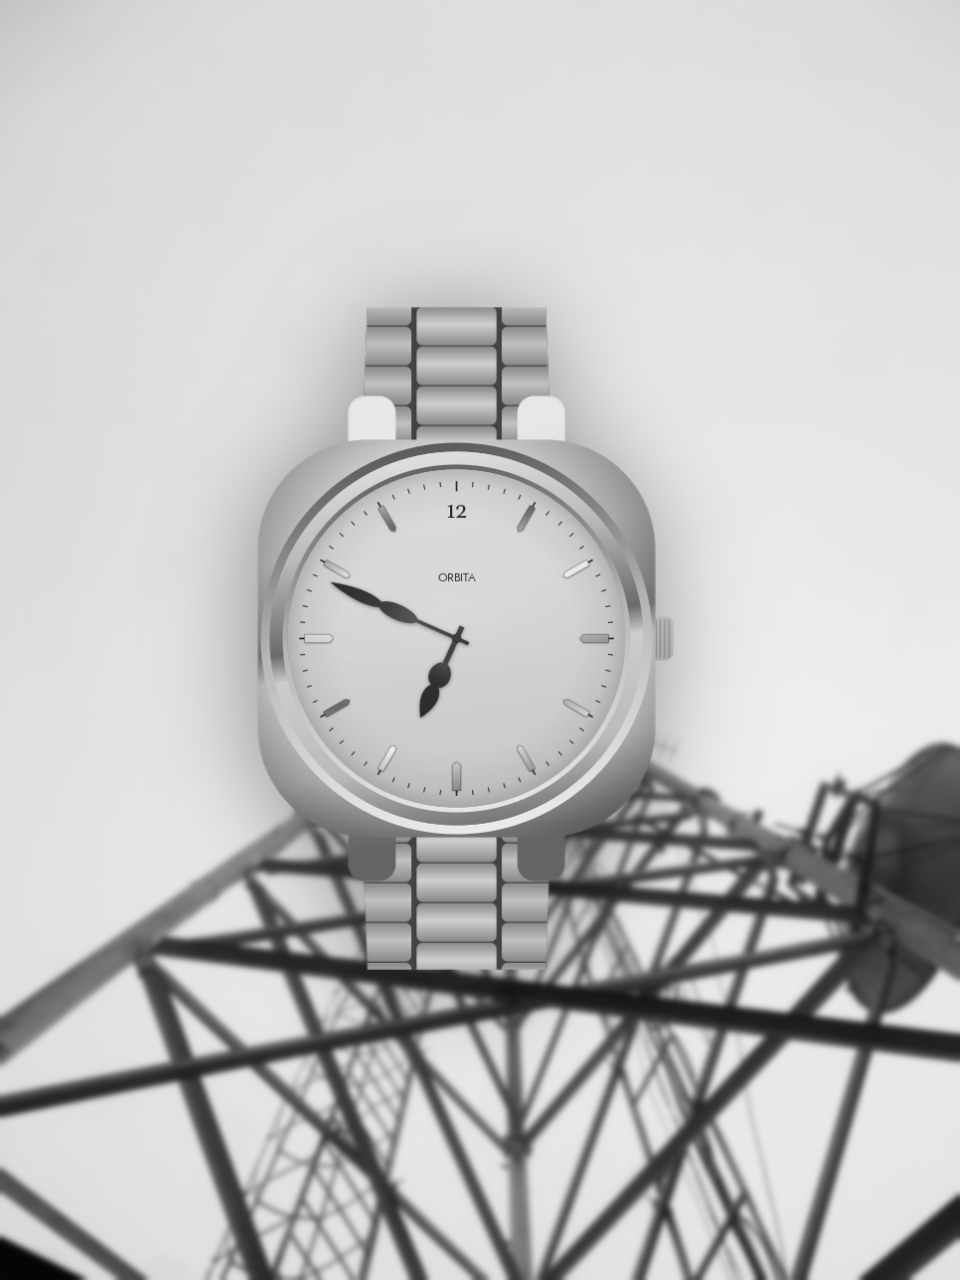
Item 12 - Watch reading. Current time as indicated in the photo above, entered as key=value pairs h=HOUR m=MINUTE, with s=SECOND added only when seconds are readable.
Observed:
h=6 m=49
